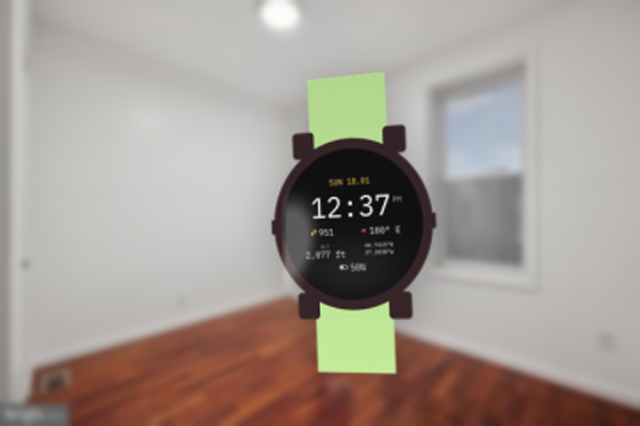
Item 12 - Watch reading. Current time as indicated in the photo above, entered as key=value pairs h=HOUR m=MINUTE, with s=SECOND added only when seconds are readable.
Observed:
h=12 m=37
